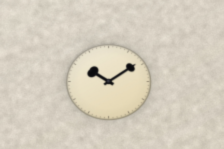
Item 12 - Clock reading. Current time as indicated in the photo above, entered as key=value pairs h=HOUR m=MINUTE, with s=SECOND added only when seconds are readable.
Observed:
h=10 m=9
